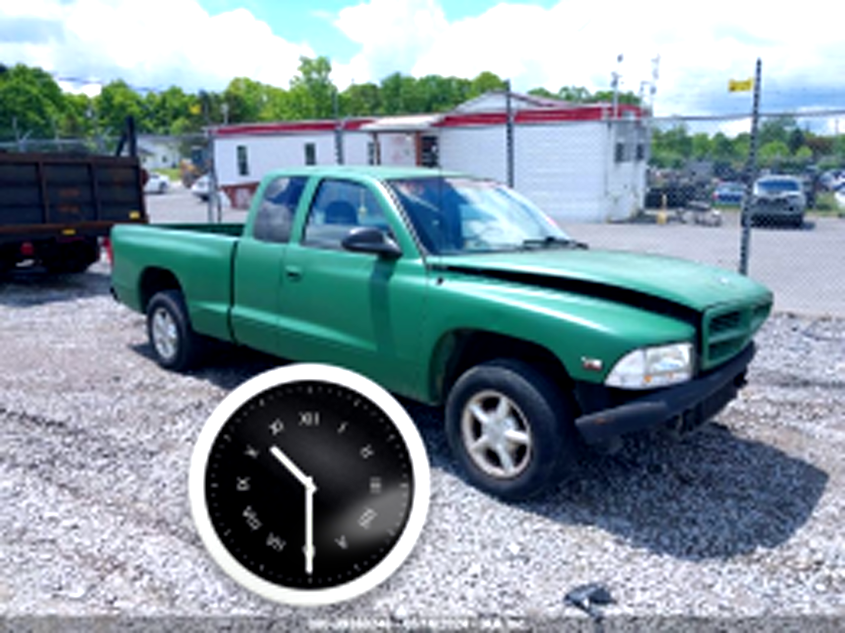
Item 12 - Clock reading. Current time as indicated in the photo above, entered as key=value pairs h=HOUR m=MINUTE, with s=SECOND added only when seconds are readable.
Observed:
h=10 m=30
